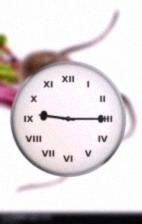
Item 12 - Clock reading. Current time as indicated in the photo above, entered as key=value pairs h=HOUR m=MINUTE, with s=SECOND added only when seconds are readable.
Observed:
h=9 m=15
